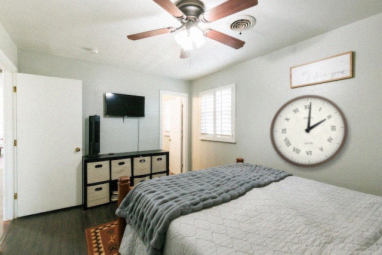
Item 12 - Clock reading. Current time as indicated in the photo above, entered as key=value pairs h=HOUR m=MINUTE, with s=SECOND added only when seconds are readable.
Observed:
h=2 m=1
